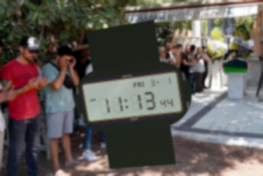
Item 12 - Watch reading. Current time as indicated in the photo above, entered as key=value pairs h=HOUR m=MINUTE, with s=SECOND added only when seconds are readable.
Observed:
h=11 m=13
